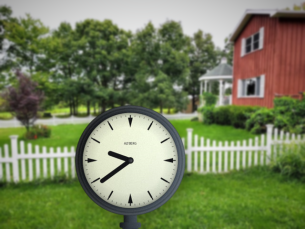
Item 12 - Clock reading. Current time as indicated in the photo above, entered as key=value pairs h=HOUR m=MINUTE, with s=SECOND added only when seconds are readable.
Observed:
h=9 m=39
